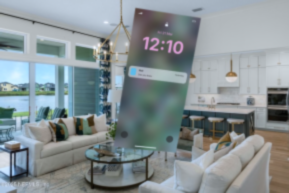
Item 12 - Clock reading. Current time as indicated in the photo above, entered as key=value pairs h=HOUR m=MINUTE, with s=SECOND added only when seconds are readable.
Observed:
h=12 m=10
